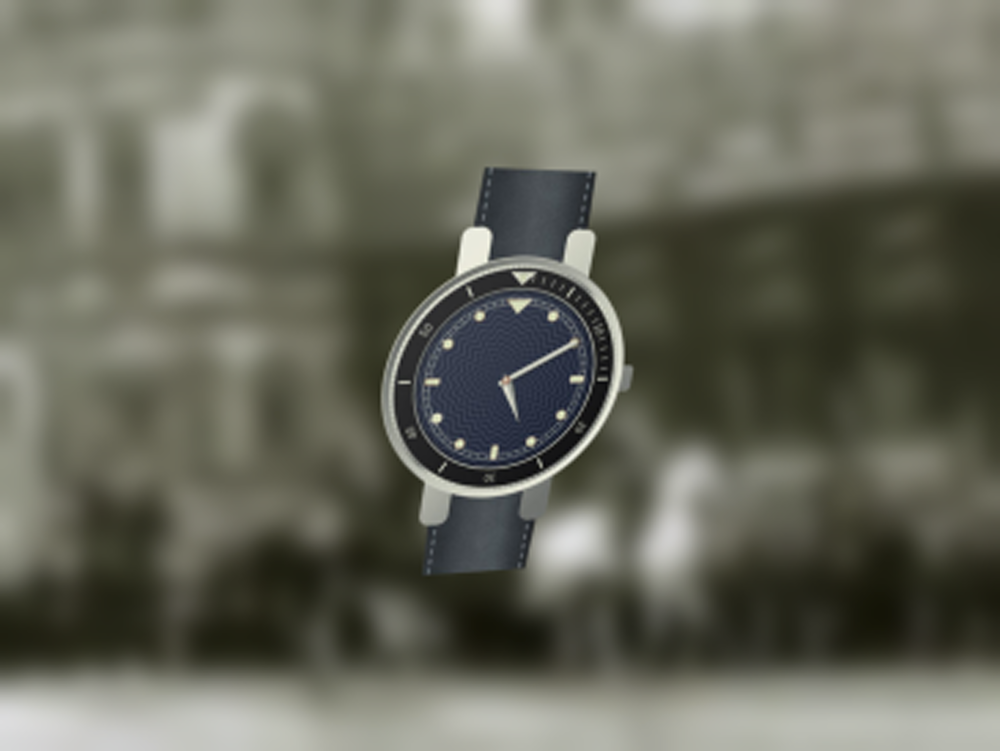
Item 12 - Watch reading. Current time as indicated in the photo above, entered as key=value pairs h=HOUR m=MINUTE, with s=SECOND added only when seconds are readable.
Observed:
h=5 m=10
